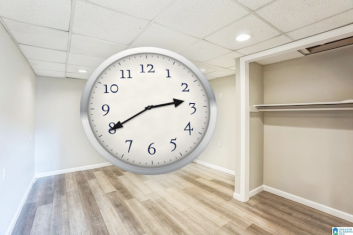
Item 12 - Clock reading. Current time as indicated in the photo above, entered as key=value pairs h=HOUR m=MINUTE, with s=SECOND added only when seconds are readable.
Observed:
h=2 m=40
